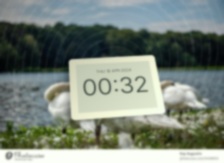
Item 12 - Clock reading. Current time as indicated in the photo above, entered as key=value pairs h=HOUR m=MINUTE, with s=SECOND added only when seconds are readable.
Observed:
h=0 m=32
